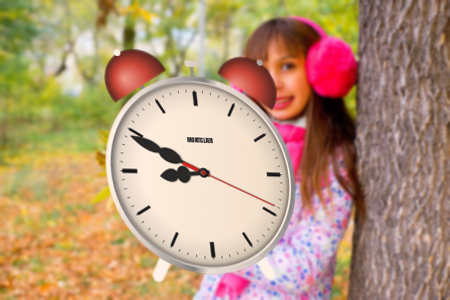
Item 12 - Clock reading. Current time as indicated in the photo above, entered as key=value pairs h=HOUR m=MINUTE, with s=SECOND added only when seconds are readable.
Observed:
h=8 m=49 s=19
